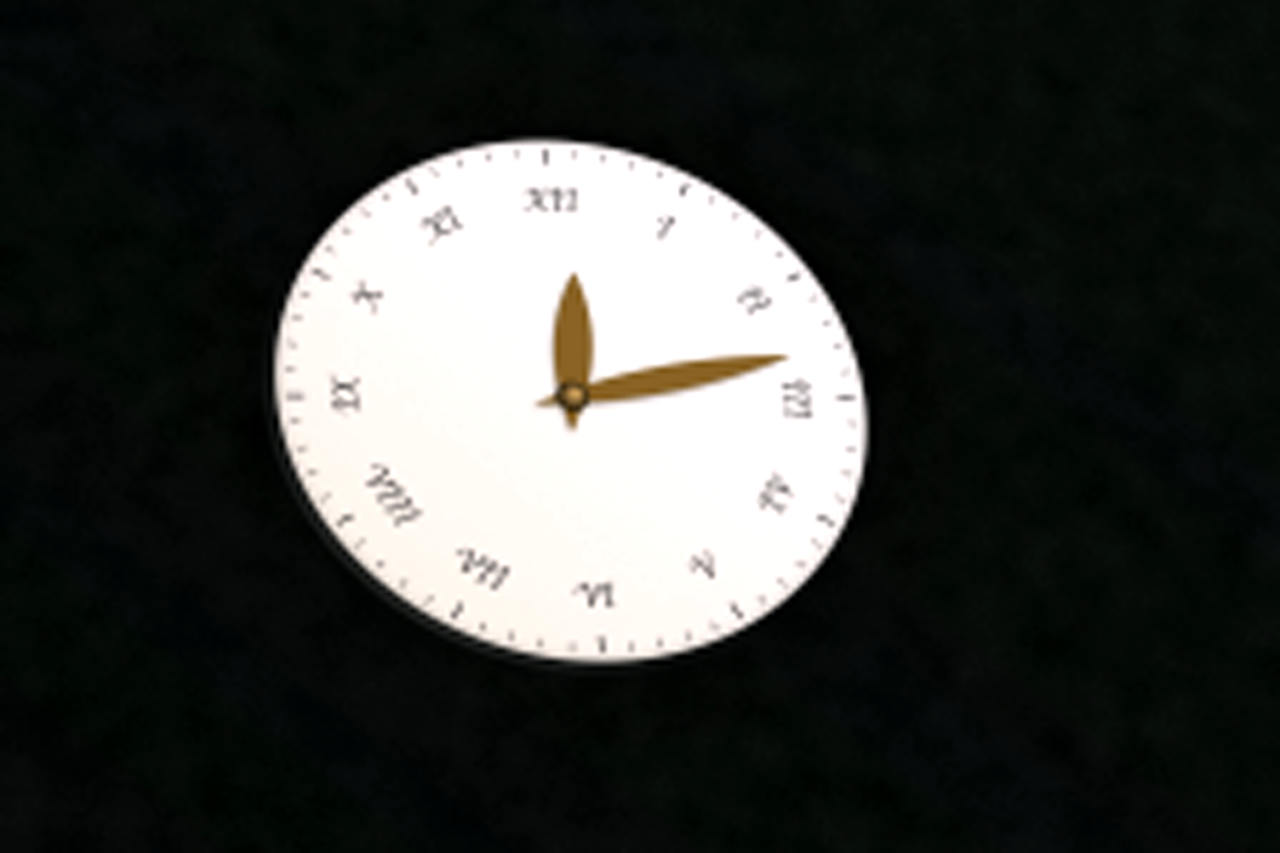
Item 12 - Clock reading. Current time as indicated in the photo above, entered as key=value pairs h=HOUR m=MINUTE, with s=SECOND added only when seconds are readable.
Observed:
h=12 m=13
